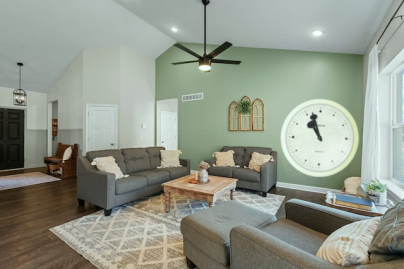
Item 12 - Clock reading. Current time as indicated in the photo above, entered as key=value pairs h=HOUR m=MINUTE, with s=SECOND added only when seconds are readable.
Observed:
h=10 m=57
